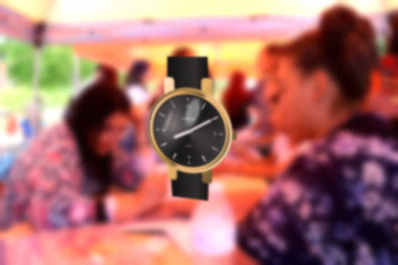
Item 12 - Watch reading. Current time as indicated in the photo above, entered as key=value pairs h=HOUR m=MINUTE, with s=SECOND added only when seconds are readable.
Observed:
h=8 m=10
